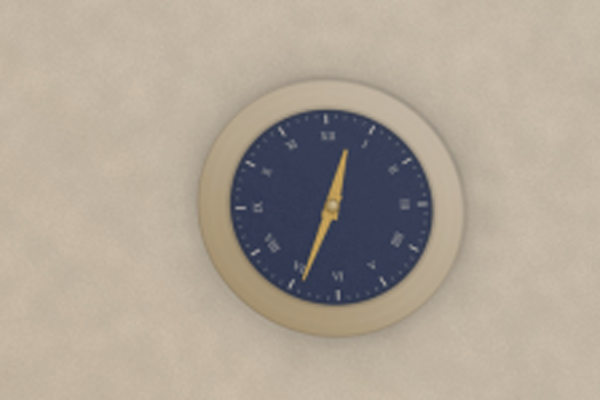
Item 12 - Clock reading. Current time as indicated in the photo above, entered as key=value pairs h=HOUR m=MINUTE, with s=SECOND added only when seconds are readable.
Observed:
h=12 m=34
